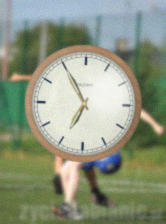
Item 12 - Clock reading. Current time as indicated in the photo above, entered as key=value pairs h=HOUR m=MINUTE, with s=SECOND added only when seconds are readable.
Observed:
h=6 m=55
